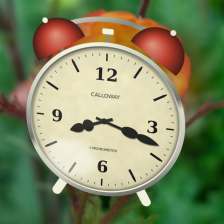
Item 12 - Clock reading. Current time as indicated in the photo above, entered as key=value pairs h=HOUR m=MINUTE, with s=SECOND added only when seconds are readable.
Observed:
h=8 m=18
